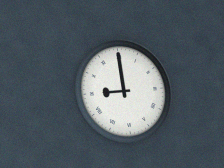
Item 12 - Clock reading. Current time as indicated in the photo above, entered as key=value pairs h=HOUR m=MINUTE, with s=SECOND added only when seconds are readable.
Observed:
h=9 m=0
